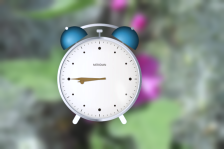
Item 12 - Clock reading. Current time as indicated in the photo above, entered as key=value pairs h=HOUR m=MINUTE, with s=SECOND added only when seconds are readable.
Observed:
h=8 m=45
